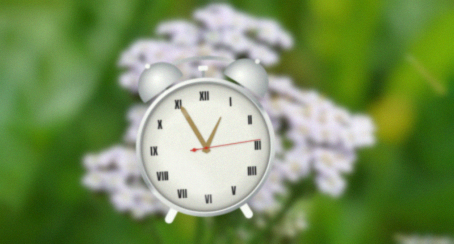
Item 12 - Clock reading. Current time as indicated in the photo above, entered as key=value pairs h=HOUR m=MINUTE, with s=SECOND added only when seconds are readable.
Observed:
h=12 m=55 s=14
